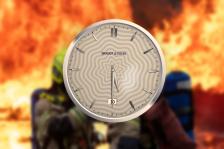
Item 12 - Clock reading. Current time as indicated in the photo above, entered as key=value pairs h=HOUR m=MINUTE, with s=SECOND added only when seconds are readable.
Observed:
h=5 m=30
